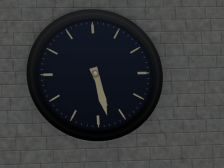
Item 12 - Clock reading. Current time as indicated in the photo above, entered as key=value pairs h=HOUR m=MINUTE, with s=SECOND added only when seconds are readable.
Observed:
h=5 m=28
